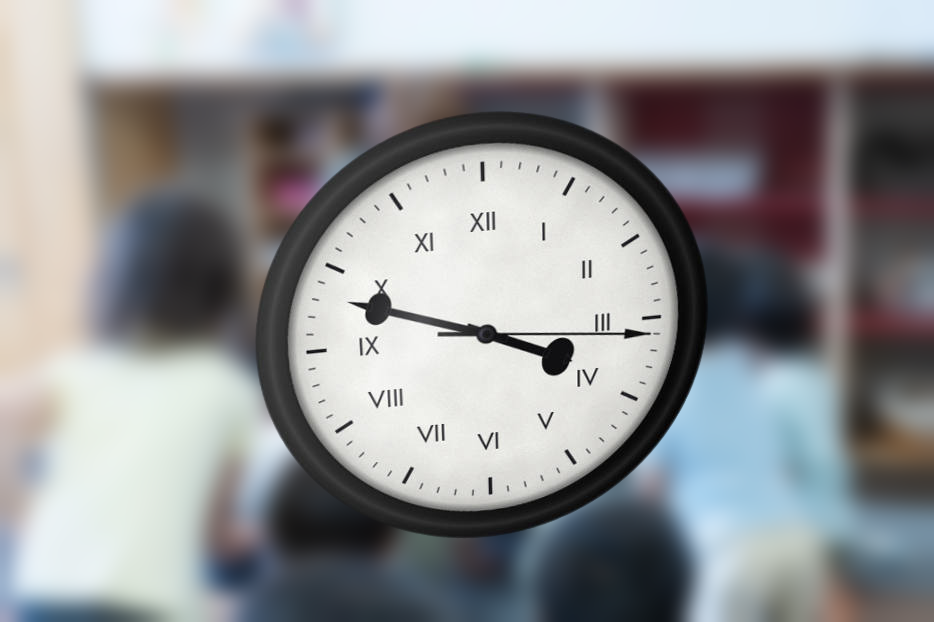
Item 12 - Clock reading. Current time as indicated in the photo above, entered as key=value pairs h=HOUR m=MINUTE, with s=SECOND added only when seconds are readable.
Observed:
h=3 m=48 s=16
